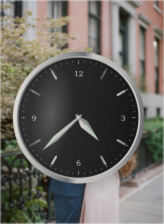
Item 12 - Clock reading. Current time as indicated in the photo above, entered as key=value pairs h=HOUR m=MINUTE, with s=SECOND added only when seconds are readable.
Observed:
h=4 m=38
